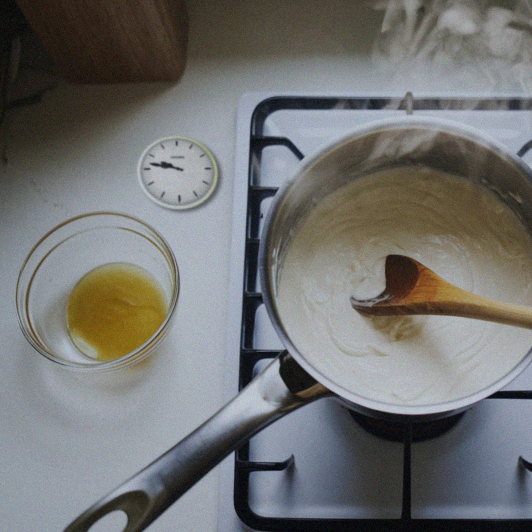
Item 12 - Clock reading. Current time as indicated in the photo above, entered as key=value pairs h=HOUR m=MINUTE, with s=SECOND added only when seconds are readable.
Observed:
h=9 m=47
